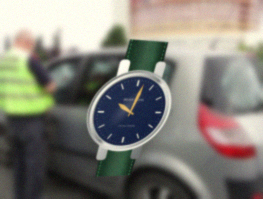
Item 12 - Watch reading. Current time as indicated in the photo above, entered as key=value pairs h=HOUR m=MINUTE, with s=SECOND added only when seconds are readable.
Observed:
h=10 m=2
